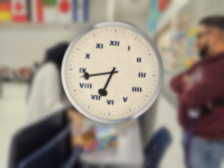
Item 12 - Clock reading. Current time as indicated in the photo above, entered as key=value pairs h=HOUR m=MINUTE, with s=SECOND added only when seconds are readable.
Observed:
h=6 m=43
